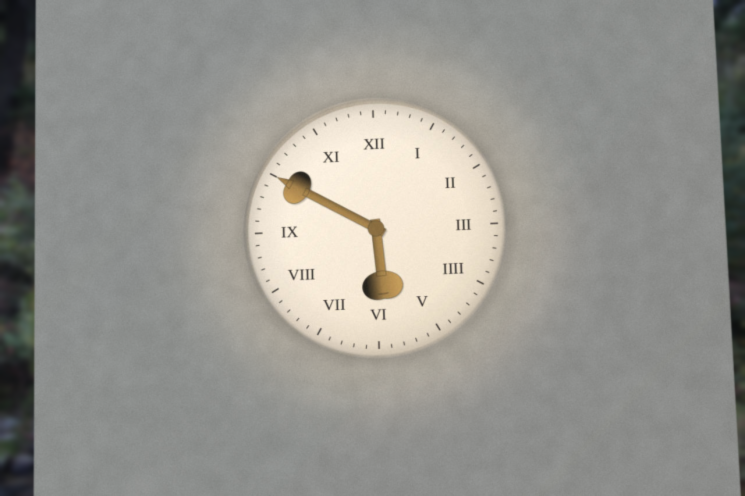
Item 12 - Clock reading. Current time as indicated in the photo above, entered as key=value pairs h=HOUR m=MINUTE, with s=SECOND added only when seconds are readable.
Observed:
h=5 m=50
